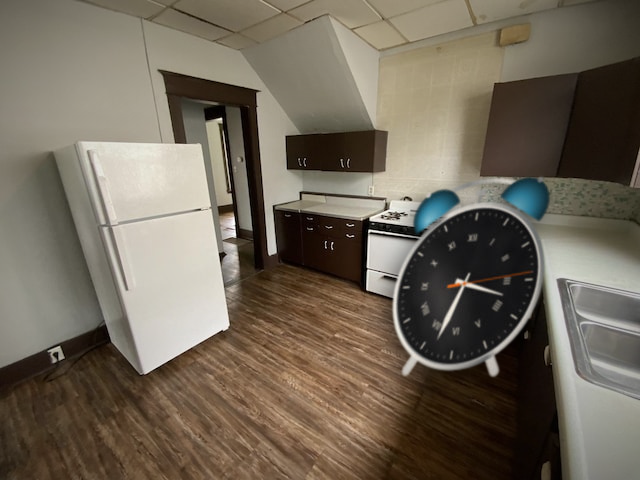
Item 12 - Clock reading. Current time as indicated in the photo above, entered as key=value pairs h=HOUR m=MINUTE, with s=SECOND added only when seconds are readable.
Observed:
h=3 m=33 s=14
